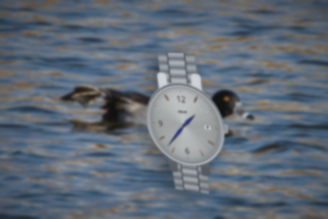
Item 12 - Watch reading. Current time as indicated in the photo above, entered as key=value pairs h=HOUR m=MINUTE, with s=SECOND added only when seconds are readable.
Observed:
h=1 m=37
